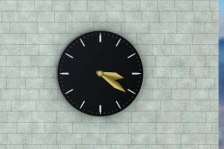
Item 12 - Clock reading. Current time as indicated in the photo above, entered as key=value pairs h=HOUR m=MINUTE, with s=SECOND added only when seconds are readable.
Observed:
h=3 m=21
